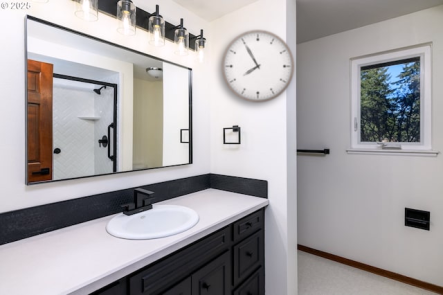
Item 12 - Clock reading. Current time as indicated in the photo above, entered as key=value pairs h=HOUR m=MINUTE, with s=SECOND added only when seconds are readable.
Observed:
h=7 m=55
